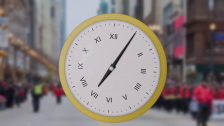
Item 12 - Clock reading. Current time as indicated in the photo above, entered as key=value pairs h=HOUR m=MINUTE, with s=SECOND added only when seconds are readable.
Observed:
h=7 m=5
